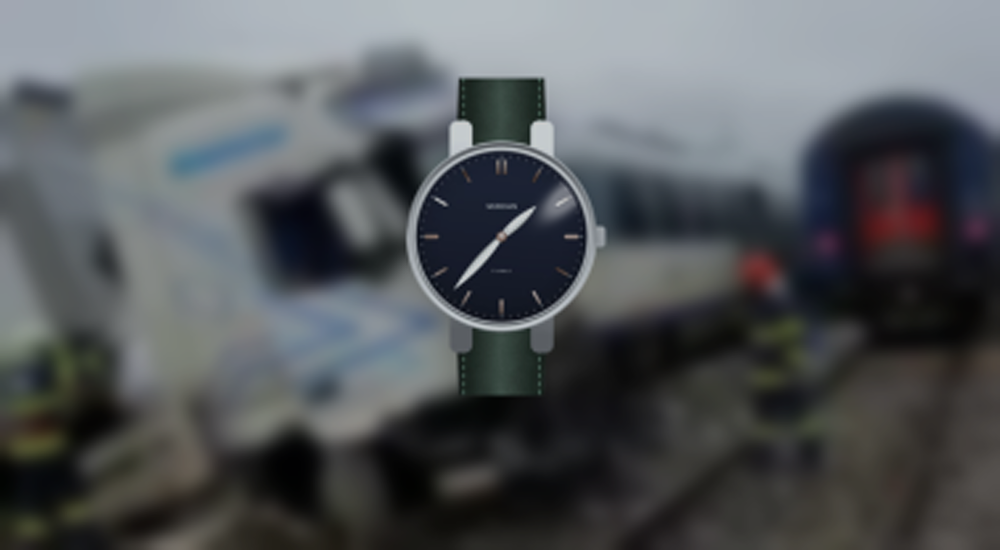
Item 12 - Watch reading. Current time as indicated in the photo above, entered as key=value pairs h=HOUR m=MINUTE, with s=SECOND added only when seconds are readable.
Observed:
h=1 m=37
